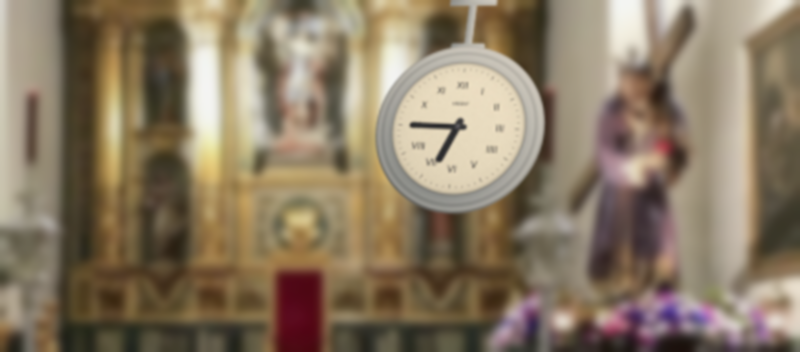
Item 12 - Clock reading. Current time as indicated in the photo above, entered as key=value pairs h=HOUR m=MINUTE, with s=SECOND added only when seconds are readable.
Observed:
h=6 m=45
